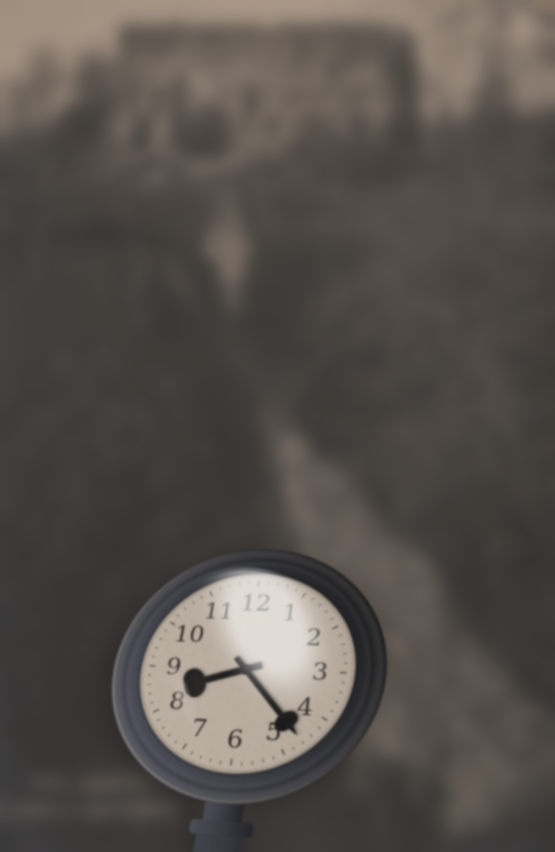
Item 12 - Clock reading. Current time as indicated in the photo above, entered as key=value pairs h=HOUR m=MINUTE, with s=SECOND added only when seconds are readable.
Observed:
h=8 m=23
